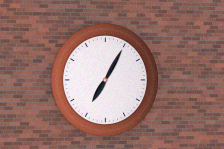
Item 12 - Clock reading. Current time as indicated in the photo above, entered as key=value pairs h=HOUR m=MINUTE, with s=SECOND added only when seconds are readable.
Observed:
h=7 m=5
